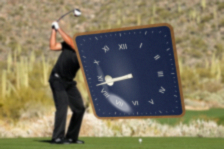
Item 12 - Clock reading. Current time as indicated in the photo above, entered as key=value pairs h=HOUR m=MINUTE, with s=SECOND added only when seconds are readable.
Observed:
h=8 m=43
